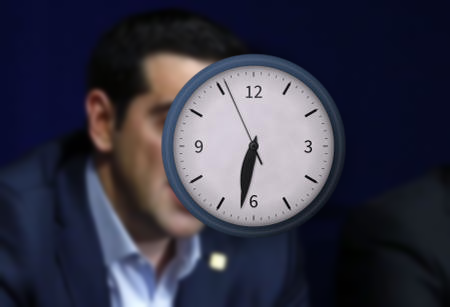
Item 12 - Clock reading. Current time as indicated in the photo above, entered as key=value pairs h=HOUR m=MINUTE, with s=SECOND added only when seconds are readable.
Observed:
h=6 m=31 s=56
